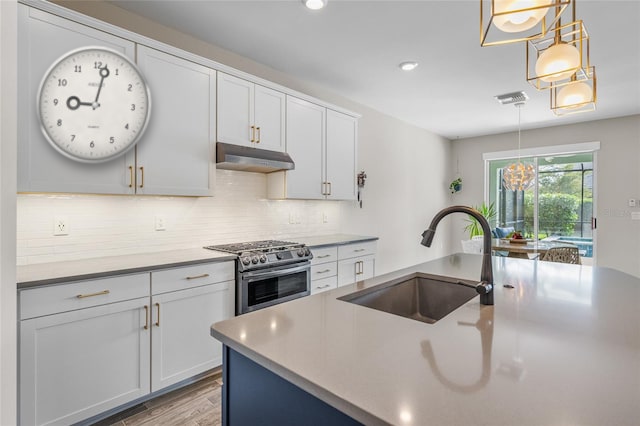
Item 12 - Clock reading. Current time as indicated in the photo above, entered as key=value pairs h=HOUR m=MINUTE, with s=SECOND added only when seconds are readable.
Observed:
h=9 m=2
